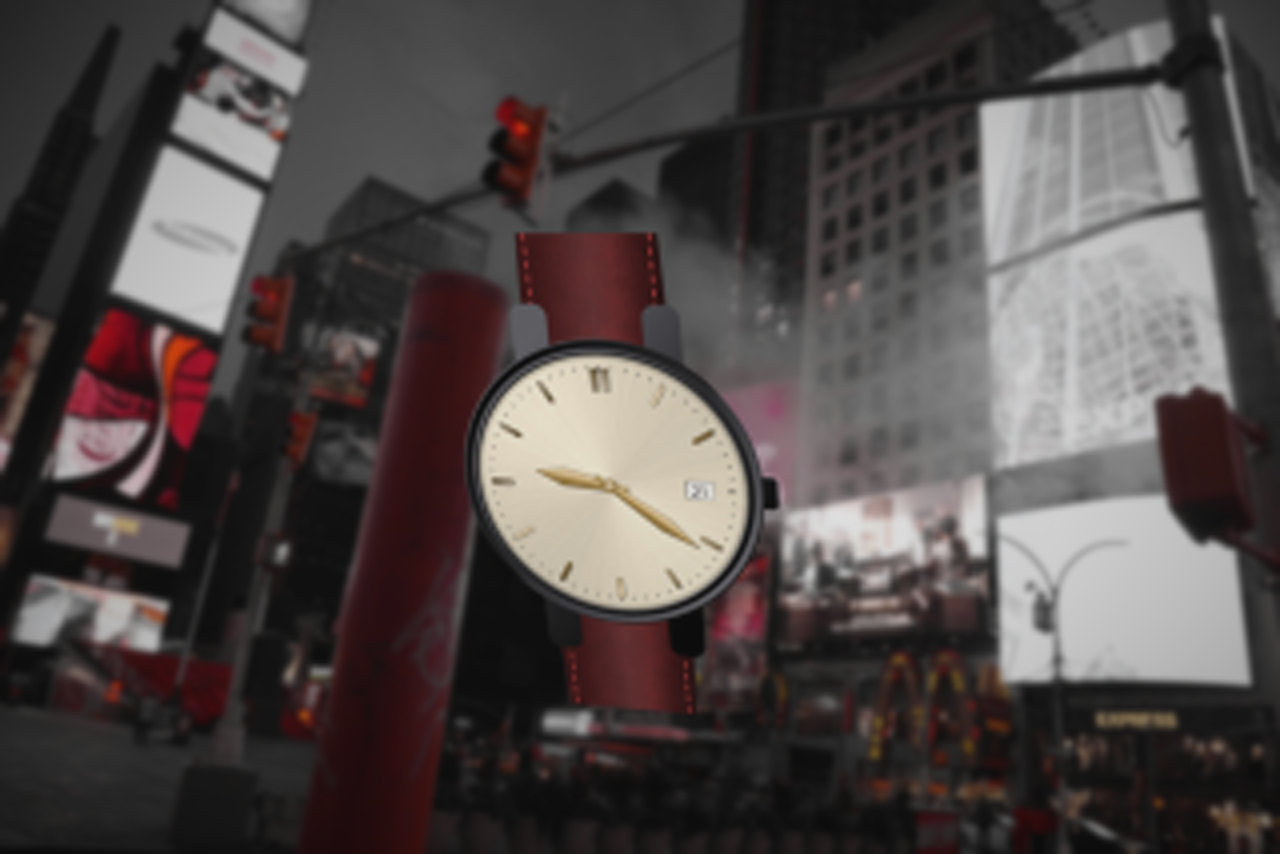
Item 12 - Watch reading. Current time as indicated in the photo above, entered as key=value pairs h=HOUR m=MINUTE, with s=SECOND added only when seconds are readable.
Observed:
h=9 m=21
